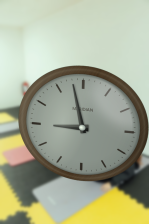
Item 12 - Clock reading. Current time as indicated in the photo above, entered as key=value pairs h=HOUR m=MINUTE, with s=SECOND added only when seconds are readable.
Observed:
h=8 m=58
